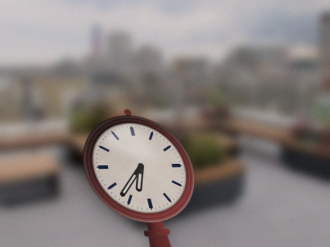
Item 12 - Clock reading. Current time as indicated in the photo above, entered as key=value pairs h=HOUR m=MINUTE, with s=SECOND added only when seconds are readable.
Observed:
h=6 m=37
